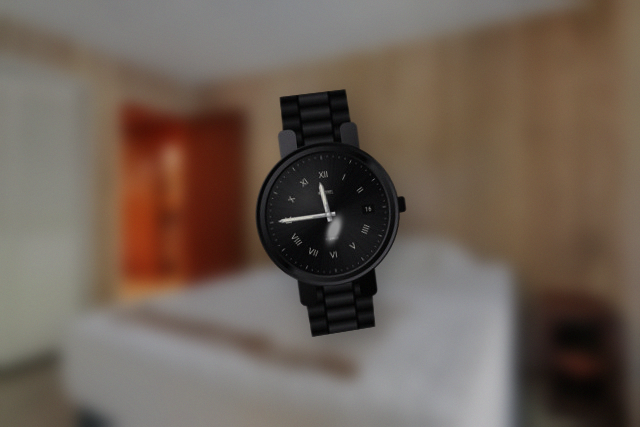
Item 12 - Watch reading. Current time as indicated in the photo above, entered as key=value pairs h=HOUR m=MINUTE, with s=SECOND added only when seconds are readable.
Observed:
h=11 m=45
